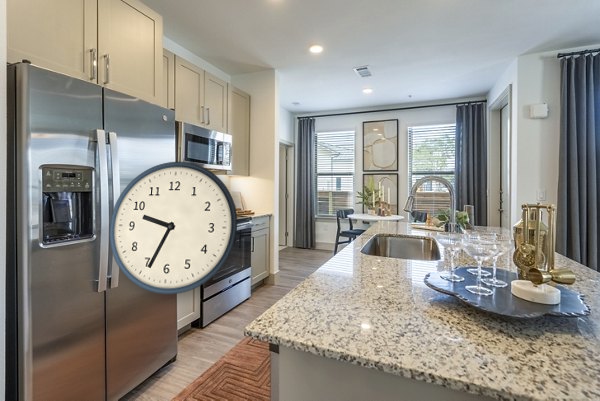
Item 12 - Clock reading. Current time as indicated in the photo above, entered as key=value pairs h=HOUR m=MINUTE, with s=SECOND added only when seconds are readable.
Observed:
h=9 m=34
